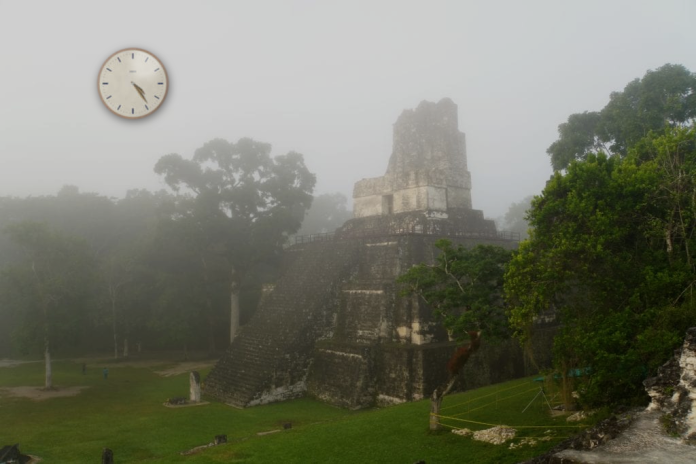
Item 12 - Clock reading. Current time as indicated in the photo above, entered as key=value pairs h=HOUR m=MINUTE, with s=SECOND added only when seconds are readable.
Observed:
h=4 m=24
